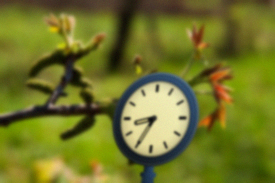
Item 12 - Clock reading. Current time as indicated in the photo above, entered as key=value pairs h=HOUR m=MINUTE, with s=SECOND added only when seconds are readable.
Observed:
h=8 m=35
